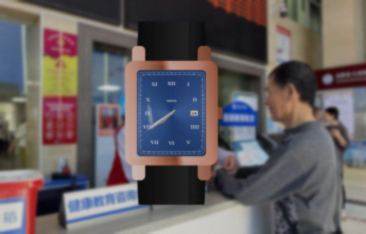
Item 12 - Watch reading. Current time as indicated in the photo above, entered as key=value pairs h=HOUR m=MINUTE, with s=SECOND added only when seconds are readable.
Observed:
h=7 m=39
